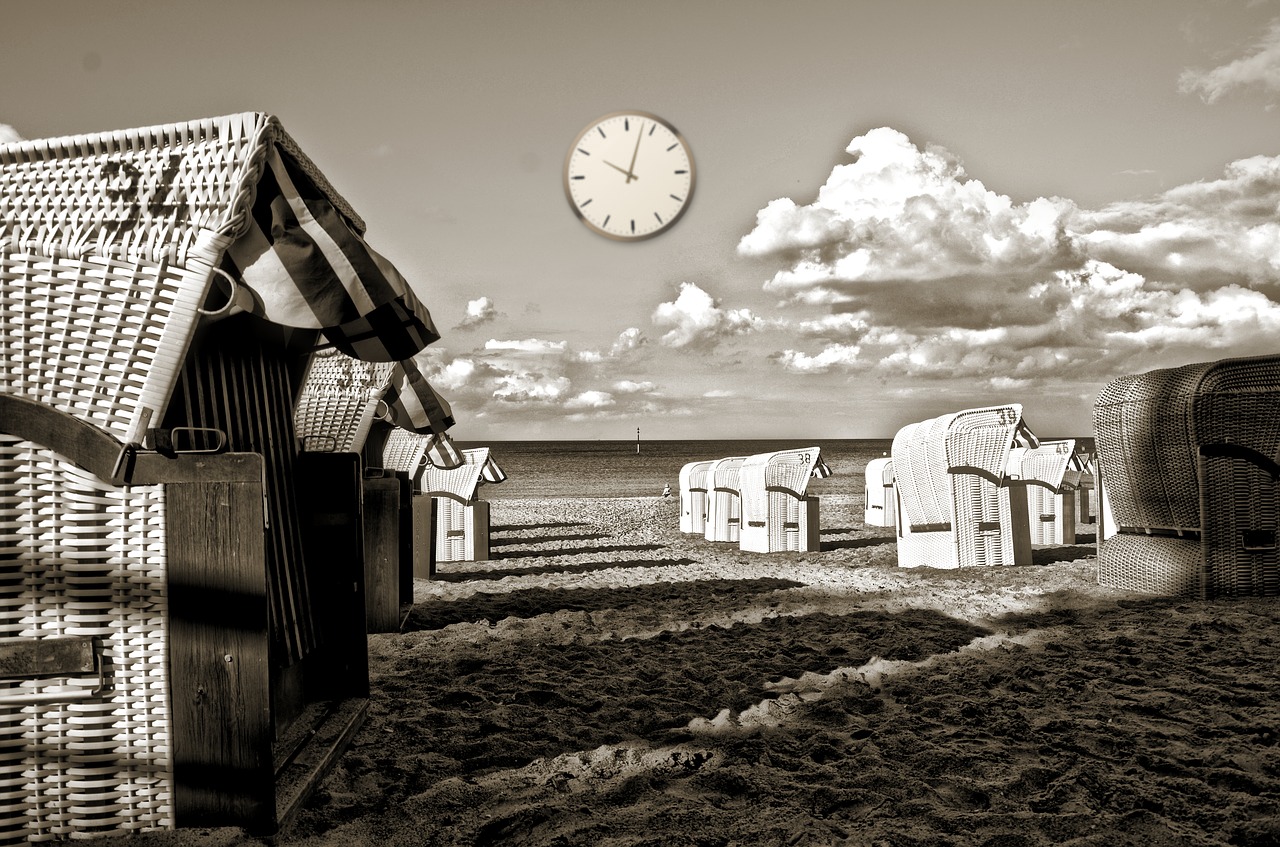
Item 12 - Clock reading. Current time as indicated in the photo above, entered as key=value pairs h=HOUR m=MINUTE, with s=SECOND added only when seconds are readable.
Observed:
h=10 m=3
